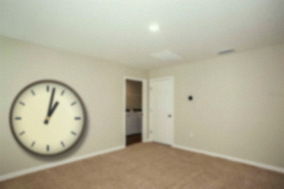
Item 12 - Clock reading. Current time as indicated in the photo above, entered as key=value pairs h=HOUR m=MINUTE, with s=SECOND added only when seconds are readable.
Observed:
h=1 m=2
